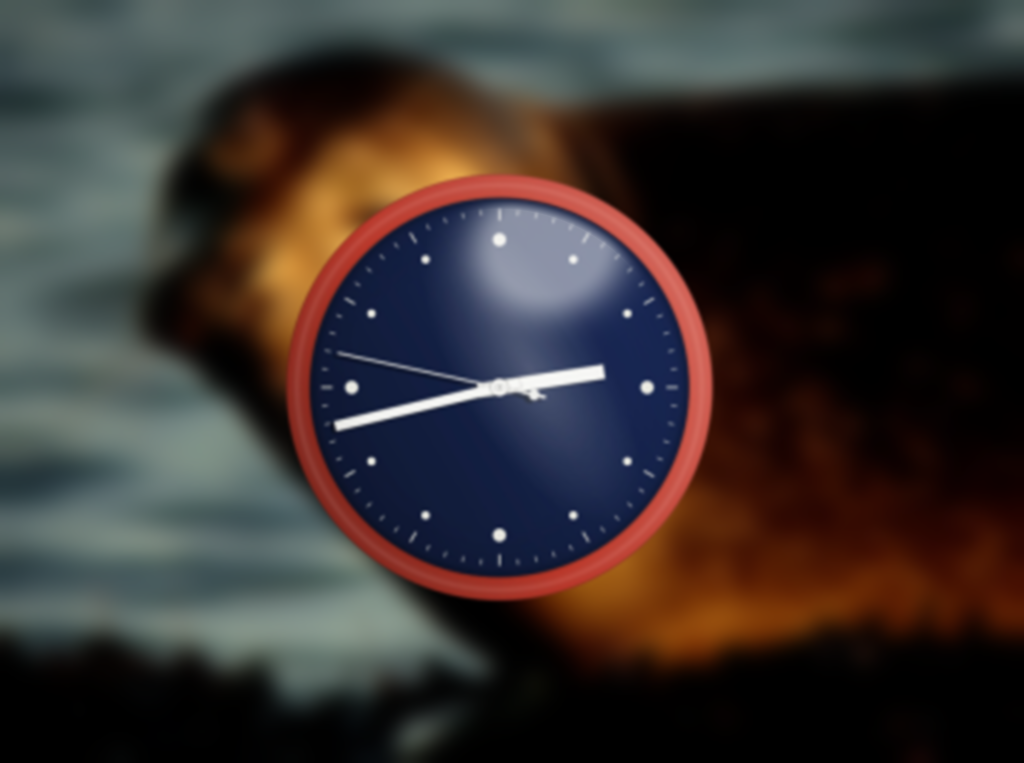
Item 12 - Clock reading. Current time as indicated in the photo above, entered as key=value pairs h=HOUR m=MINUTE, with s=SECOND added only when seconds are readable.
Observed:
h=2 m=42 s=47
